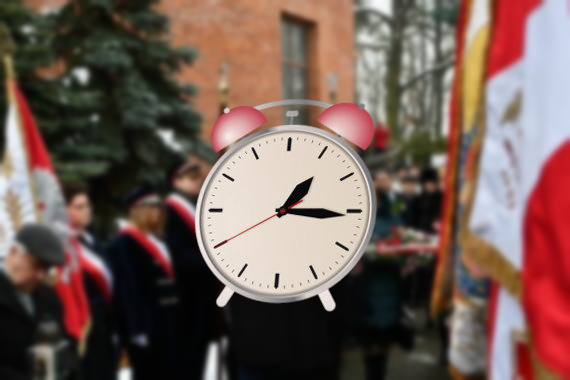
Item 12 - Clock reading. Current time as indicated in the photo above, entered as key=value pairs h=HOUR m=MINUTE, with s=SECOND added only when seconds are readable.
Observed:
h=1 m=15 s=40
